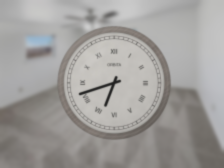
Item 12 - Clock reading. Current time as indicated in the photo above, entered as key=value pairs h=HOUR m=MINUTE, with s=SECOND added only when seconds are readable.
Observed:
h=6 m=42
